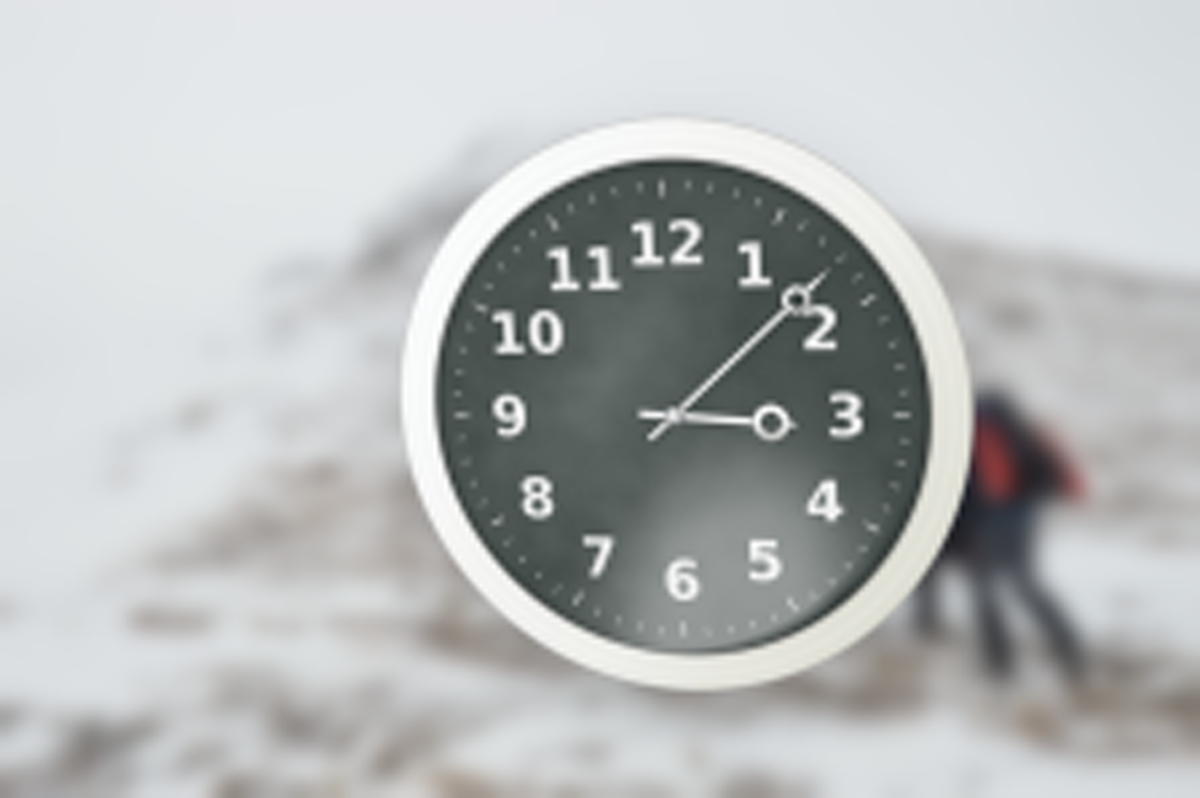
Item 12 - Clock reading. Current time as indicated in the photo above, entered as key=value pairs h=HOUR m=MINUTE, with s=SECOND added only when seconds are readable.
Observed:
h=3 m=8
